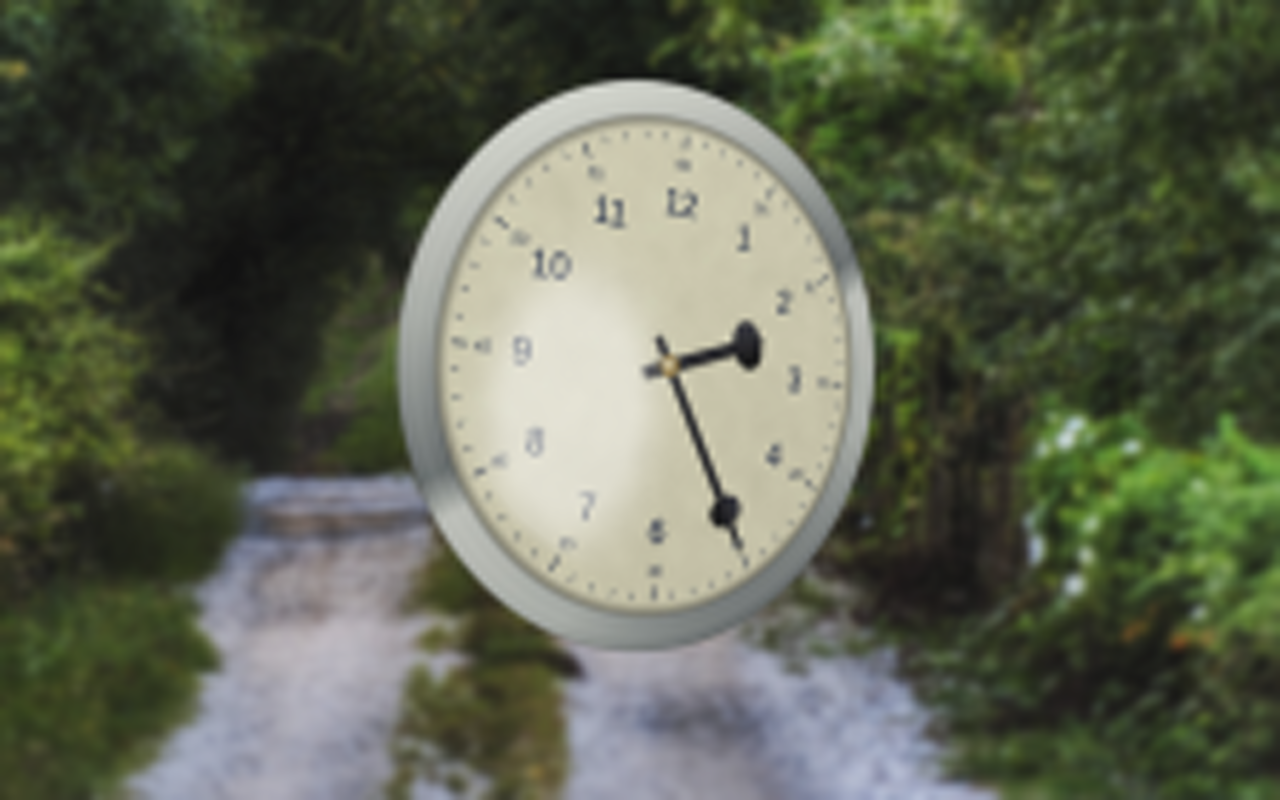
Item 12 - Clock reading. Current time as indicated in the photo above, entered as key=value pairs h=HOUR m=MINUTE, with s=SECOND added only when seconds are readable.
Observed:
h=2 m=25
